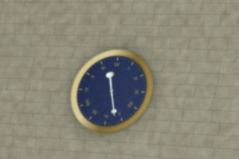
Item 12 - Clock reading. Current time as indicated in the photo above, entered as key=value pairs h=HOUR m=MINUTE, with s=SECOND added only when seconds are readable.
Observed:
h=11 m=27
